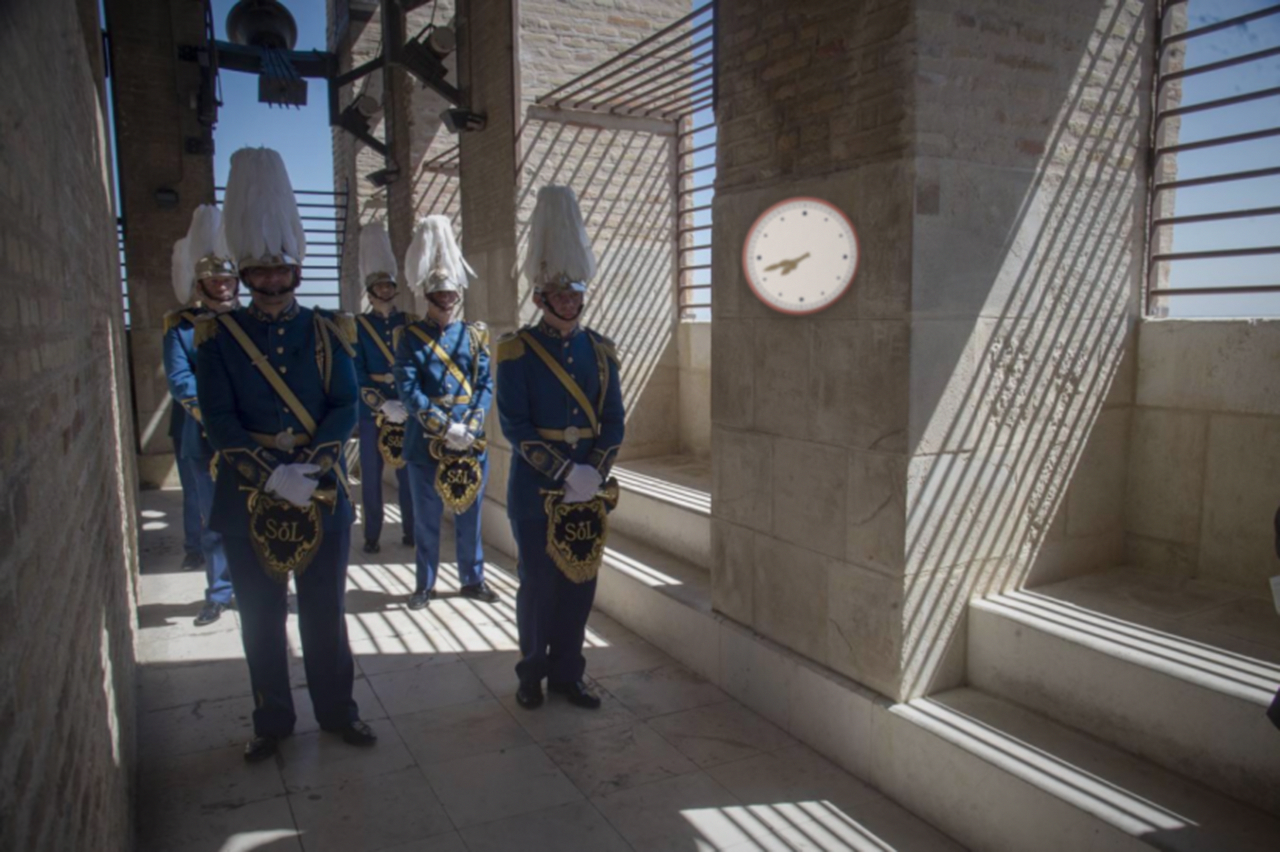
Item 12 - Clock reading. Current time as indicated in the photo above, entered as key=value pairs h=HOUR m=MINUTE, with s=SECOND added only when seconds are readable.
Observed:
h=7 m=42
